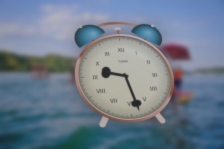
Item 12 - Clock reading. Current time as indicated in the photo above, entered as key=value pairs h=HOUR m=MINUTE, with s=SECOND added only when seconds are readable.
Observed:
h=9 m=28
